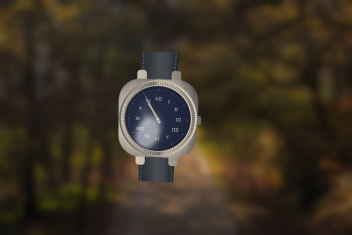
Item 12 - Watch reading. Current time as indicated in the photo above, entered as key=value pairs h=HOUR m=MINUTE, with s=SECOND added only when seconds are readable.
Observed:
h=10 m=55
